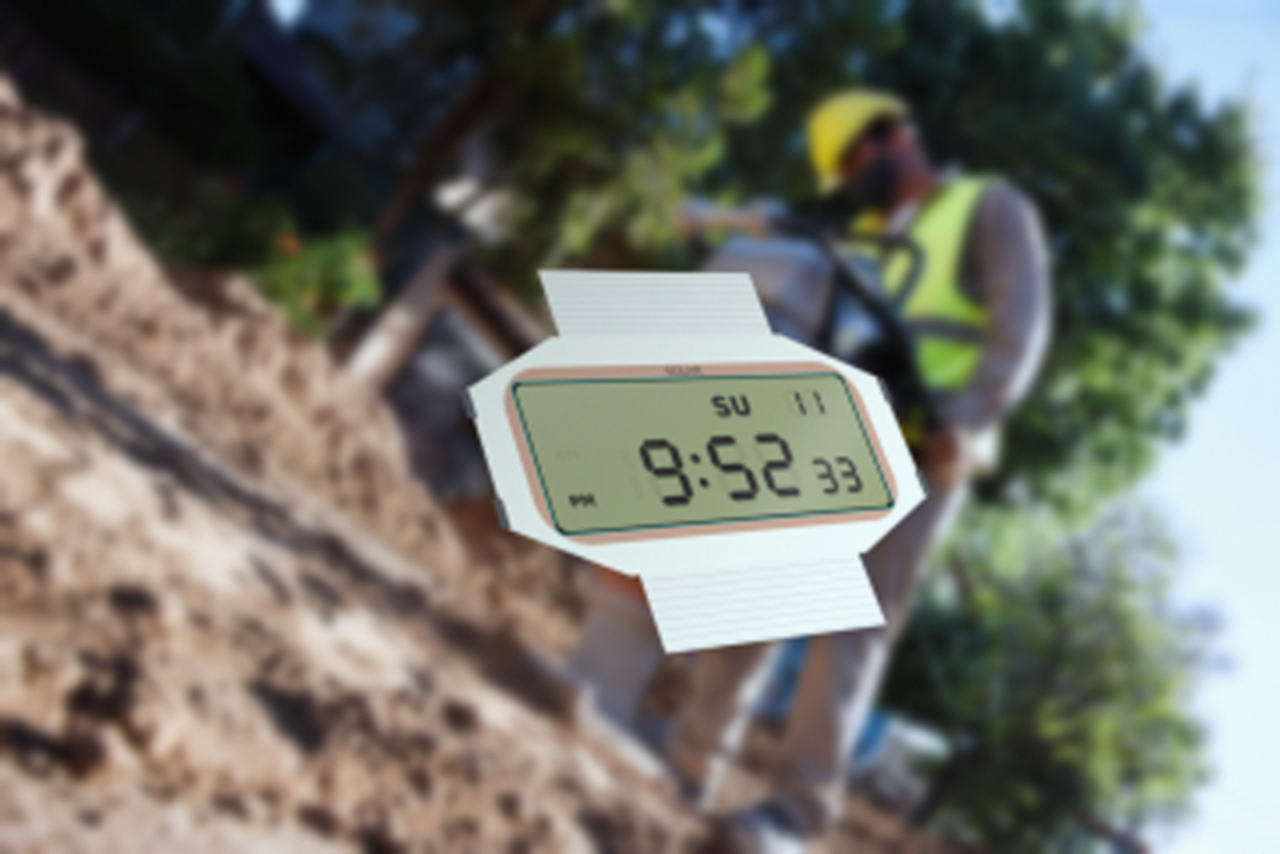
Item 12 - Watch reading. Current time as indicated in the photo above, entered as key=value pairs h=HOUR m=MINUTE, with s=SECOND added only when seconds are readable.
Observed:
h=9 m=52 s=33
